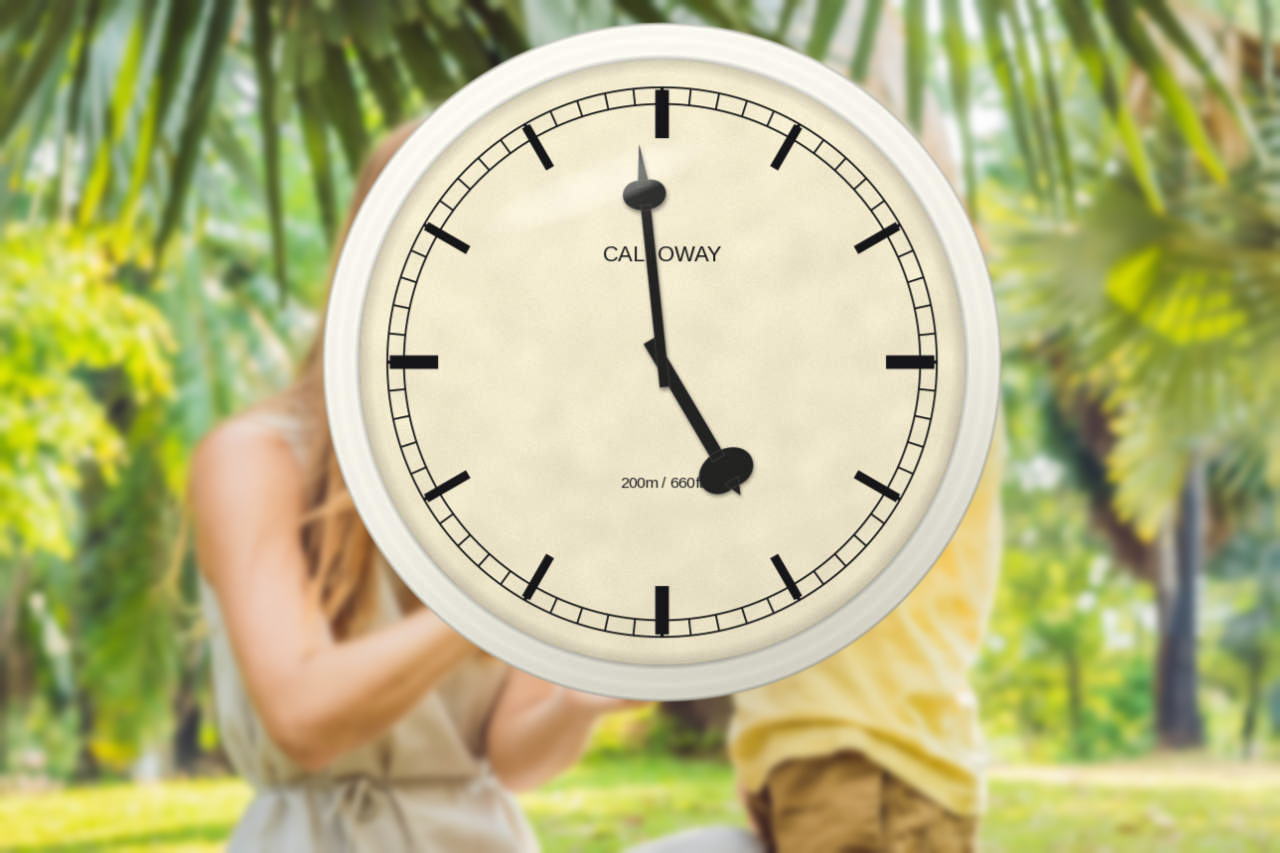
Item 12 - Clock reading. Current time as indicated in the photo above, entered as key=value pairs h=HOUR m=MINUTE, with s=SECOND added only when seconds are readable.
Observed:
h=4 m=59
